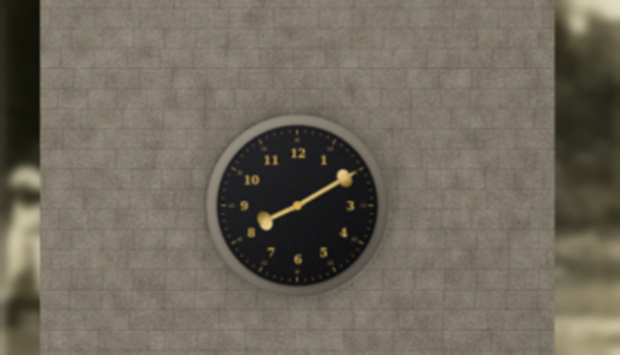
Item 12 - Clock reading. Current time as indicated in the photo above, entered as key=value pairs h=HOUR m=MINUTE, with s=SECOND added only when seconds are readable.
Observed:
h=8 m=10
